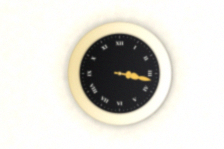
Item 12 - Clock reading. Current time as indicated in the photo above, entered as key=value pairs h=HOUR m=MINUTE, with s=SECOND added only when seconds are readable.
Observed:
h=3 m=17
